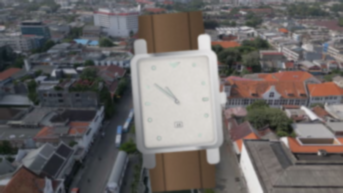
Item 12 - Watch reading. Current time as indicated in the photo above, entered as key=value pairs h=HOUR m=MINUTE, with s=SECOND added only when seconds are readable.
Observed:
h=10 m=52
